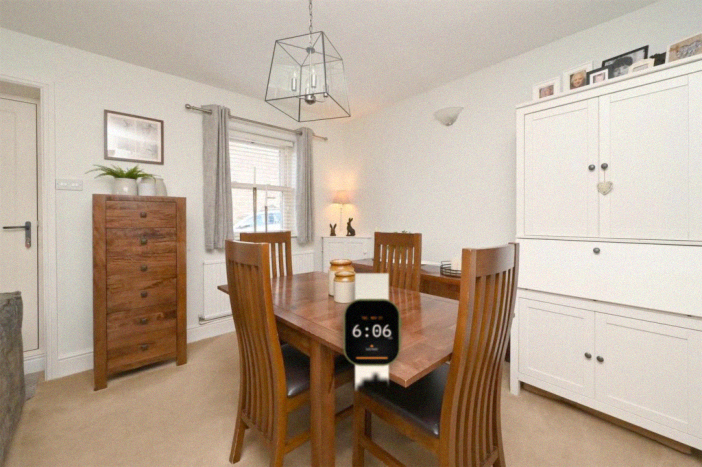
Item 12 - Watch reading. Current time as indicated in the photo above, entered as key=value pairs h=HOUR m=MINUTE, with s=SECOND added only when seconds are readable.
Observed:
h=6 m=6
